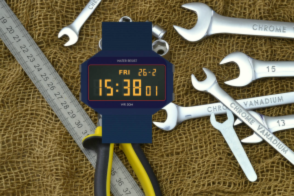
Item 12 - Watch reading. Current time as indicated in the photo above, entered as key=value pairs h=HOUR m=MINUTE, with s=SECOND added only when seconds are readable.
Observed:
h=15 m=38 s=1
